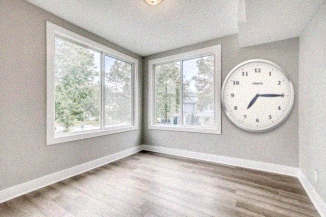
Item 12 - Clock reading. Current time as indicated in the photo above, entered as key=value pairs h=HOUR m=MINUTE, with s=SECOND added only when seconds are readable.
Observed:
h=7 m=15
